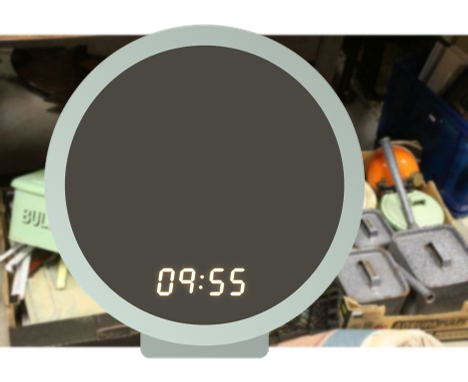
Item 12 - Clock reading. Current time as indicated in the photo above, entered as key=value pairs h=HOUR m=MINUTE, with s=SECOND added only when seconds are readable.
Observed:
h=9 m=55
